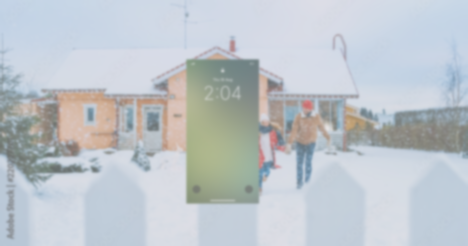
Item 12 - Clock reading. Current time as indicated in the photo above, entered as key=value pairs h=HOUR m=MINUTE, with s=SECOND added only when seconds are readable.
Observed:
h=2 m=4
